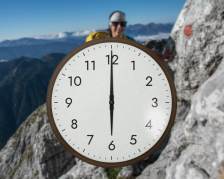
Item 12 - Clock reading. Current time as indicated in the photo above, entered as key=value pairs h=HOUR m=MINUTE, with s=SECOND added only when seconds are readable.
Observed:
h=6 m=0
